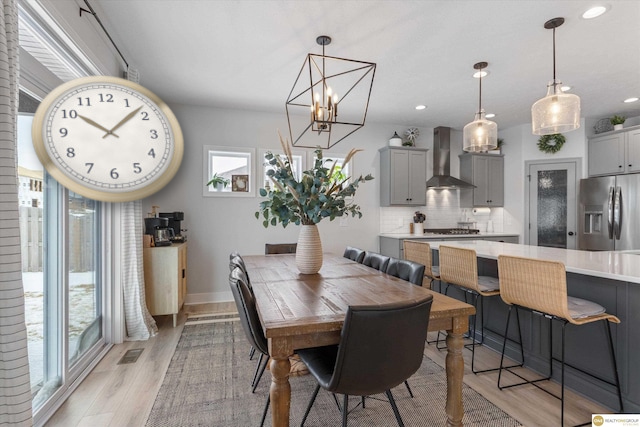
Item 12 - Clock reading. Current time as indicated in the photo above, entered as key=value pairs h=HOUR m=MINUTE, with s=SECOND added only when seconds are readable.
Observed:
h=10 m=8
